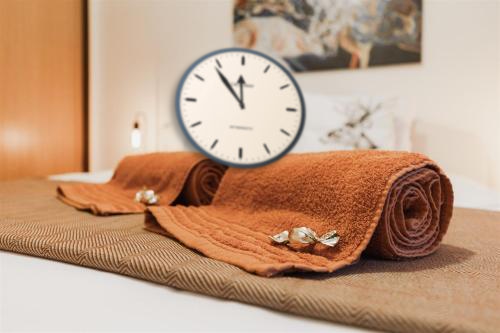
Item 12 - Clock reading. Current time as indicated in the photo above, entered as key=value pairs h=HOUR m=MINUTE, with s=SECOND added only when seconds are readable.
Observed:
h=11 m=54
